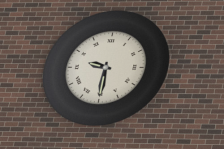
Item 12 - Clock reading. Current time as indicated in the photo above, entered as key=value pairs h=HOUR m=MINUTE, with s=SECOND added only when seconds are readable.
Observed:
h=9 m=30
